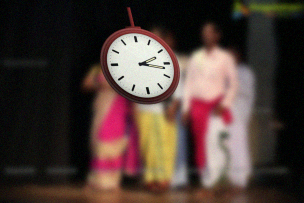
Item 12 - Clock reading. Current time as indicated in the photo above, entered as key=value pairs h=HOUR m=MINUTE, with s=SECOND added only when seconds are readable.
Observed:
h=2 m=17
